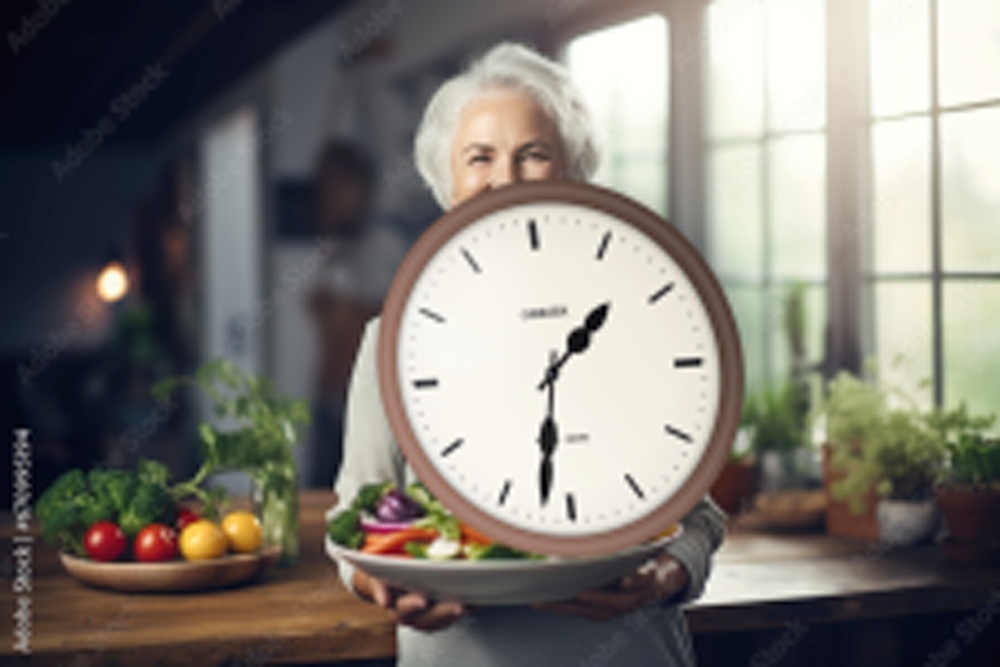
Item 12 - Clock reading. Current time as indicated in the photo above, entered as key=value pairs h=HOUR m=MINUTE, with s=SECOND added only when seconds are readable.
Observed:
h=1 m=32
